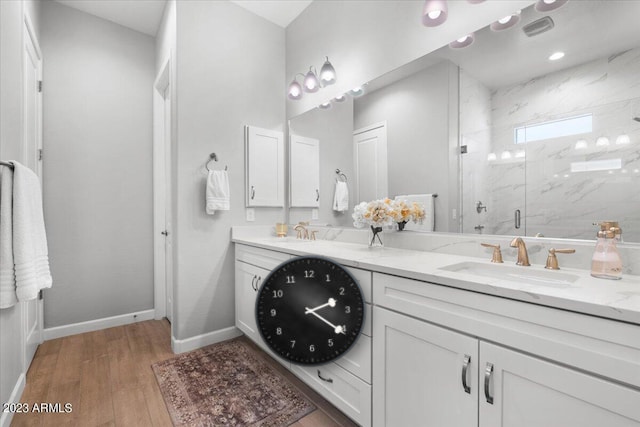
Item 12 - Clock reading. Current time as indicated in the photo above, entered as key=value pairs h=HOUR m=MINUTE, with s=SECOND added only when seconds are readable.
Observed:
h=2 m=21
